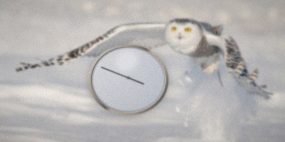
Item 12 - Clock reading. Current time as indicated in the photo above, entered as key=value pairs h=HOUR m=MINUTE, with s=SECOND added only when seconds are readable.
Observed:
h=3 m=49
